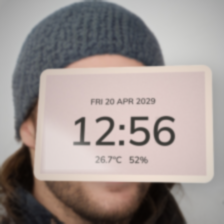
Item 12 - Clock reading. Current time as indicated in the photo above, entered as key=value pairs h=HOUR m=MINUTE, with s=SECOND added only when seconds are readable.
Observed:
h=12 m=56
